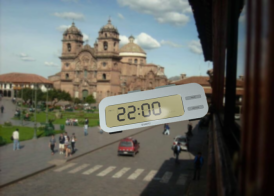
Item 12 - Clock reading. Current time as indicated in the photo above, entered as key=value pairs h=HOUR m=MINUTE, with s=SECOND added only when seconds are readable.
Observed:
h=22 m=0
